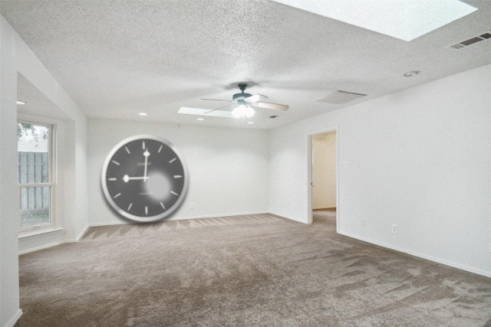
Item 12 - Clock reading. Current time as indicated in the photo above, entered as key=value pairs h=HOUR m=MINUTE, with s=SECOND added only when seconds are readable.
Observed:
h=9 m=1
